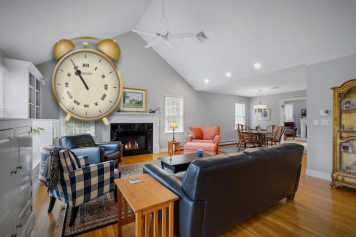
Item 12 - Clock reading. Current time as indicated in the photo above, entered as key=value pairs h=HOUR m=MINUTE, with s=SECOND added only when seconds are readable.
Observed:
h=10 m=55
